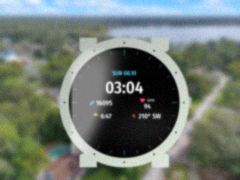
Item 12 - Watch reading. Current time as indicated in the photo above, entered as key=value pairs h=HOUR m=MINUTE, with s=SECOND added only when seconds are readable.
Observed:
h=3 m=4
